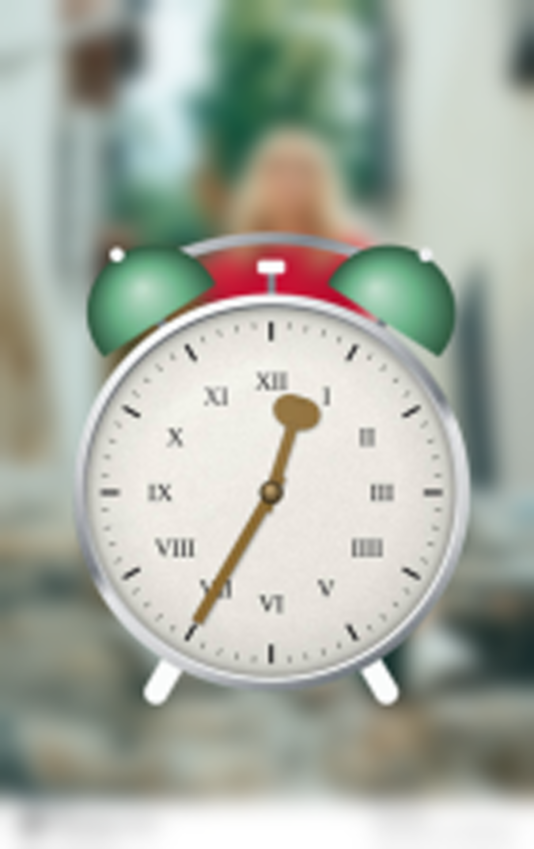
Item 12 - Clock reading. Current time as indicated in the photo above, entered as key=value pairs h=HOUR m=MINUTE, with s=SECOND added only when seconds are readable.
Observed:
h=12 m=35
